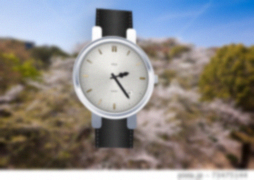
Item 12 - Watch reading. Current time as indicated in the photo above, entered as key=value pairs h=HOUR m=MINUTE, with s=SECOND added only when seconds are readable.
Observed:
h=2 m=24
